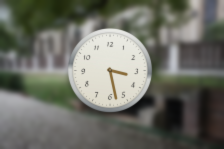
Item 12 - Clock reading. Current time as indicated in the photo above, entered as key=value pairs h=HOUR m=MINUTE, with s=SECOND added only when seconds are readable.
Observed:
h=3 m=28
